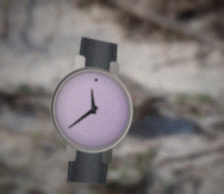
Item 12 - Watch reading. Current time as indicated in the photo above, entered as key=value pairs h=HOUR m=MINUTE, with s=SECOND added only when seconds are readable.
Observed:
h=11 m=38
